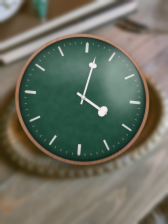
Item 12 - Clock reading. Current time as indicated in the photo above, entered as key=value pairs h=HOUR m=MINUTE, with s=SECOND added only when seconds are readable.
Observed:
h=4 m=2
